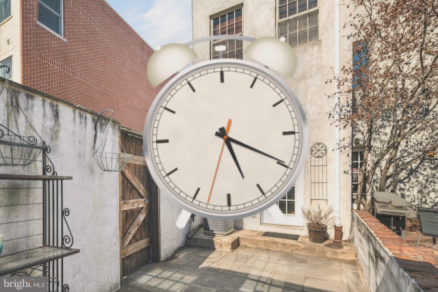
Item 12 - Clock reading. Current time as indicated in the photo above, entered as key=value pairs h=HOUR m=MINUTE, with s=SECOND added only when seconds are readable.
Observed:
h=5 m=19 s=33
